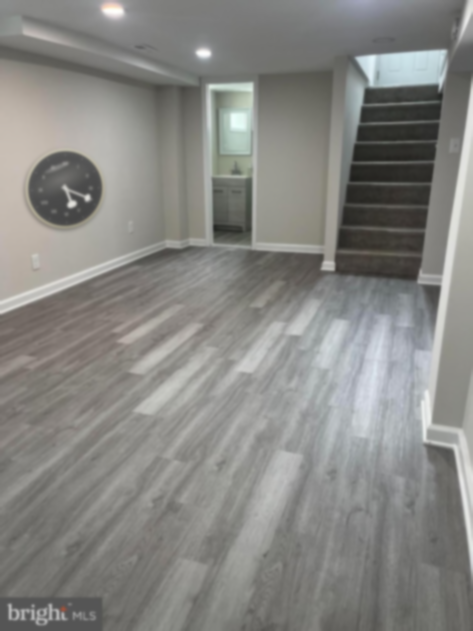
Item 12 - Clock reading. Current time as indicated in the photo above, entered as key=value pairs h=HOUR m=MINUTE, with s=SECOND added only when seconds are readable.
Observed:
h=5 m=19
